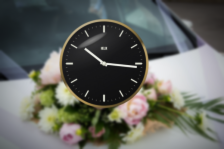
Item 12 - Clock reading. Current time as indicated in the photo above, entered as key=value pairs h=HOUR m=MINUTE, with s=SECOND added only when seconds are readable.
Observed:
h=10 m=16
